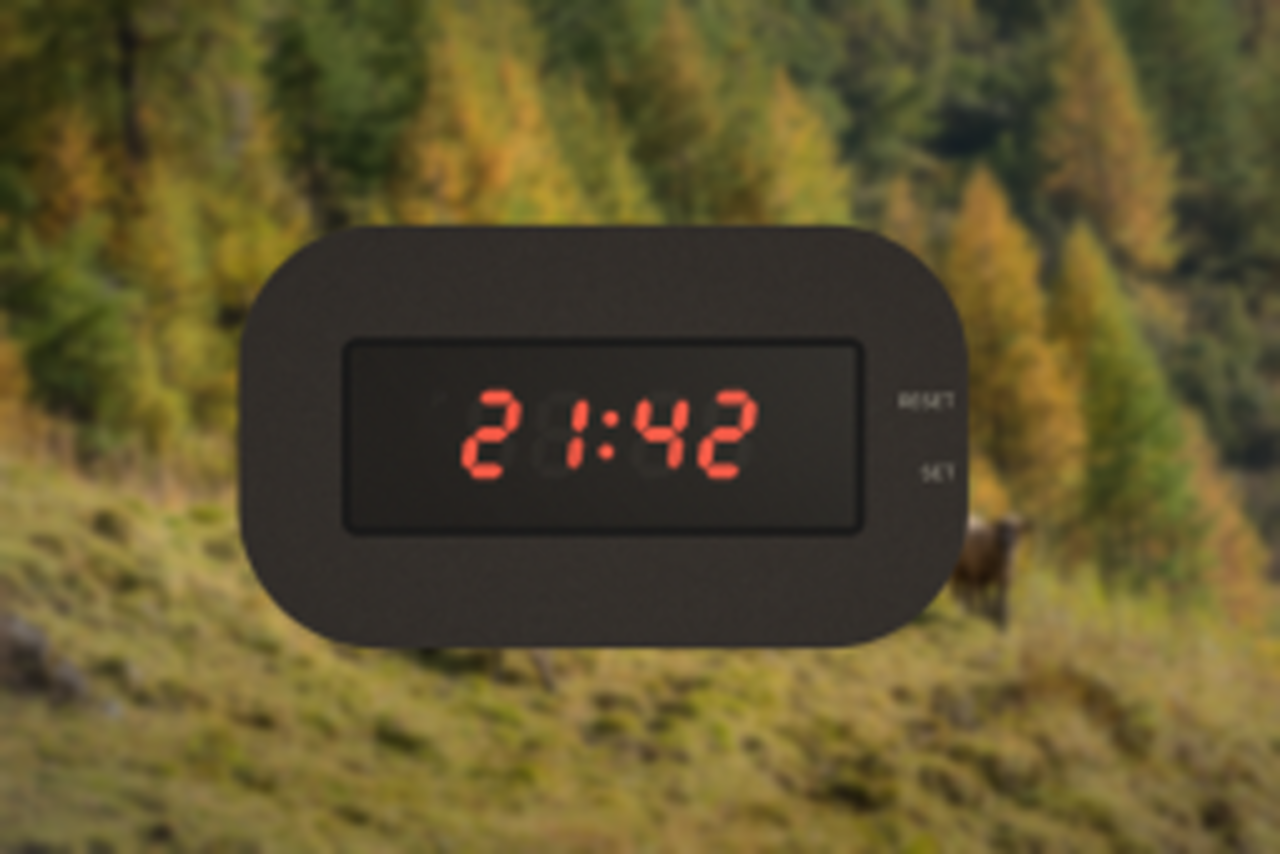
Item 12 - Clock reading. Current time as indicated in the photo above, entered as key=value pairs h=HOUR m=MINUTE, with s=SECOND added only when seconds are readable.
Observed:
h=21 m=42
